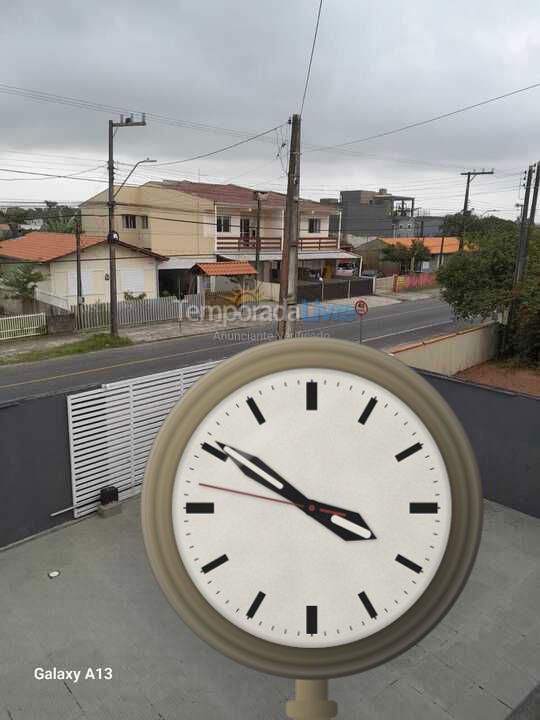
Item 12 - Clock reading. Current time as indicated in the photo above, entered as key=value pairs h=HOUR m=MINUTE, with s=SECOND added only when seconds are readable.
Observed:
h=3 m=50 s=47
